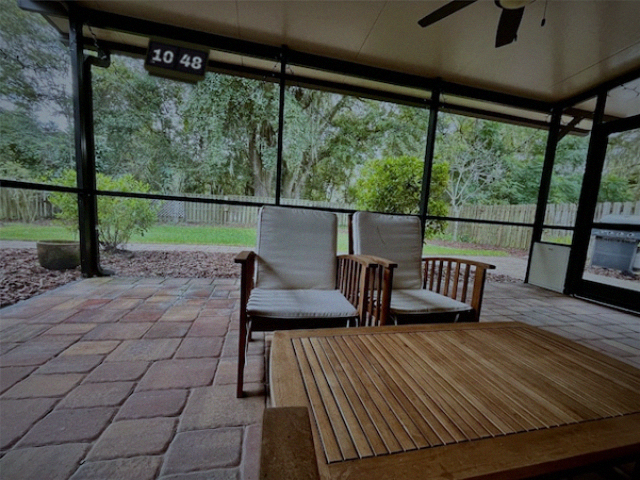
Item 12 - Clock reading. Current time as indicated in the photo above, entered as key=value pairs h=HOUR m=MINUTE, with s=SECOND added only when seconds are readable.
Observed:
h=10 m=48
